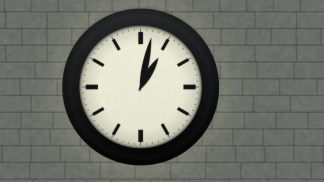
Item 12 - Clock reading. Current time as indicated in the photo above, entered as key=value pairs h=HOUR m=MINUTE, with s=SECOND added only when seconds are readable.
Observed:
h=1 m=2
